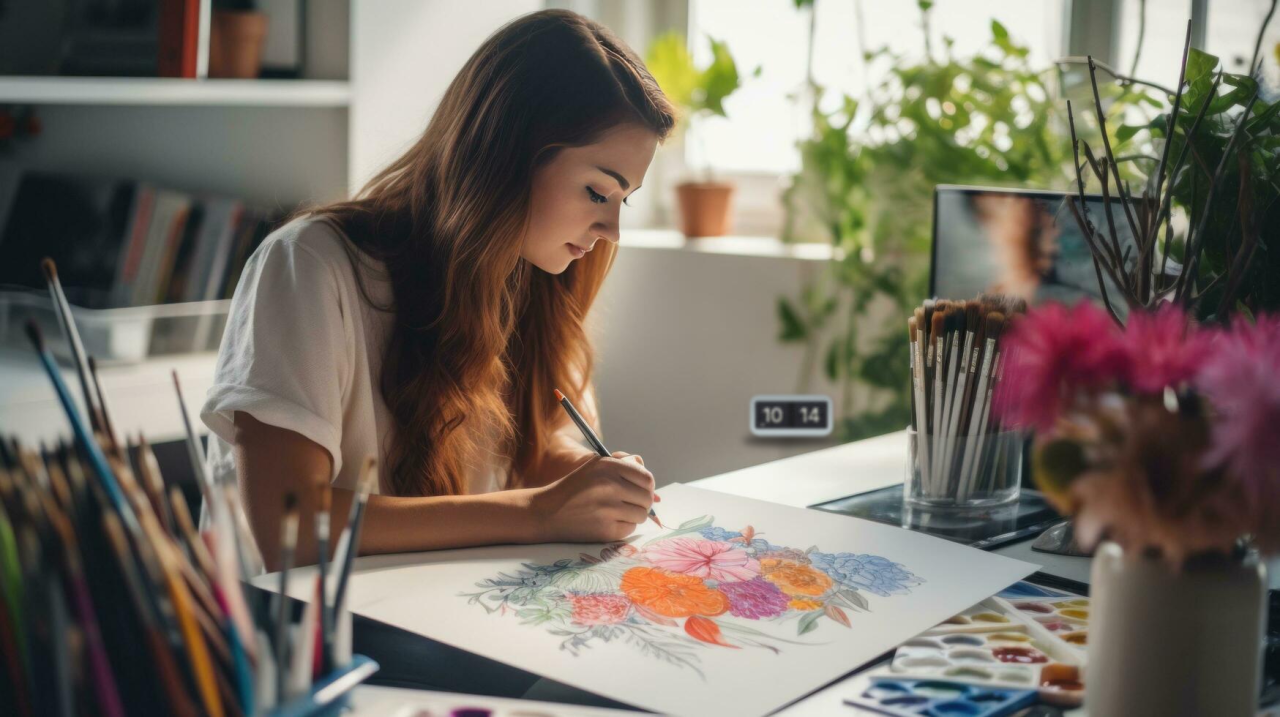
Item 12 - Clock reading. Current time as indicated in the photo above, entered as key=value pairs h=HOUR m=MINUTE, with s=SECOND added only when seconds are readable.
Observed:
h=10 m=14
